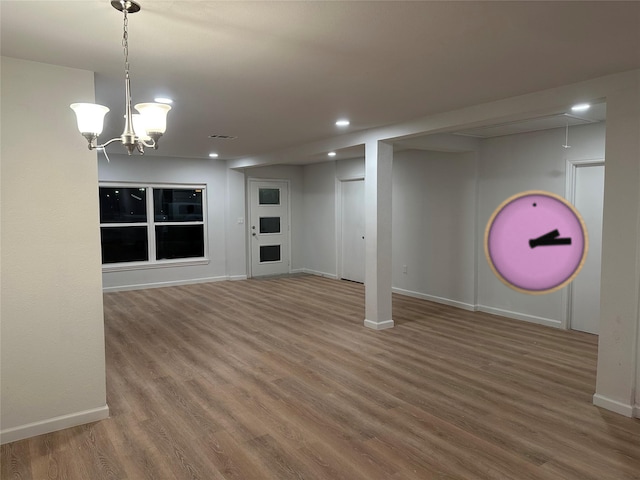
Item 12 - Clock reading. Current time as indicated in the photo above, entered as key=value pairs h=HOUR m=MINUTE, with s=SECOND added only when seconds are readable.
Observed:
h=2 m=15
